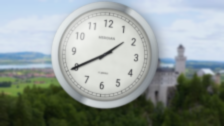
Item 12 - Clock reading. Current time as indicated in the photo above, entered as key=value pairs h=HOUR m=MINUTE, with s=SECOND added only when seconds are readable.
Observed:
h=1 m=40
